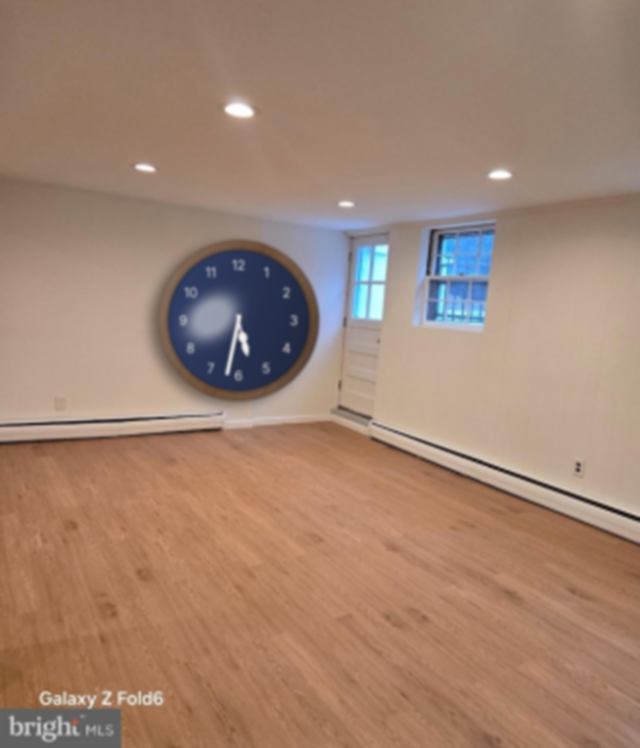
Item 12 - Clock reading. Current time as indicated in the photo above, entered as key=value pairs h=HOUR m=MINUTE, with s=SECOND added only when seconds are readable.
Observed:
h=5 m=32
